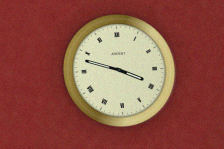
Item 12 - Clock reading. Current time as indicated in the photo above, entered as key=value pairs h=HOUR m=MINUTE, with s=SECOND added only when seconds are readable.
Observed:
h=3 m=48
